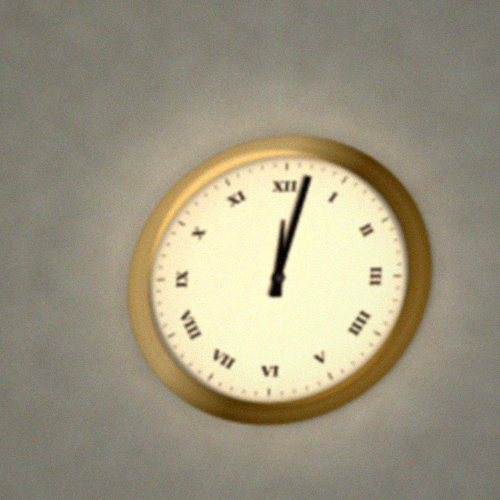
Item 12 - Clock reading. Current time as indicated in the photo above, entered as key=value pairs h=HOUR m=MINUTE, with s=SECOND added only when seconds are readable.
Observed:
h=12 m=2
